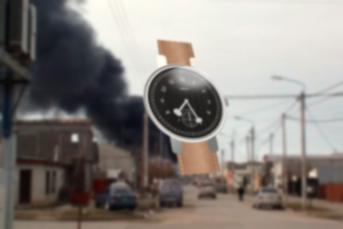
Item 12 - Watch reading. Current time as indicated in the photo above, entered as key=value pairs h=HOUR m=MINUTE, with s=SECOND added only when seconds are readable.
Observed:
h=7 m=26
